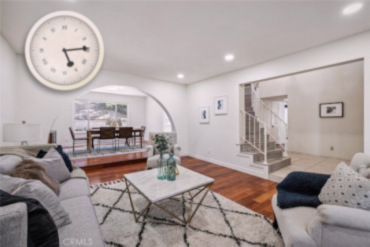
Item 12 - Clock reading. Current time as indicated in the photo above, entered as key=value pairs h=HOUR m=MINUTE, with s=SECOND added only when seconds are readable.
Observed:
h=5 m=14
